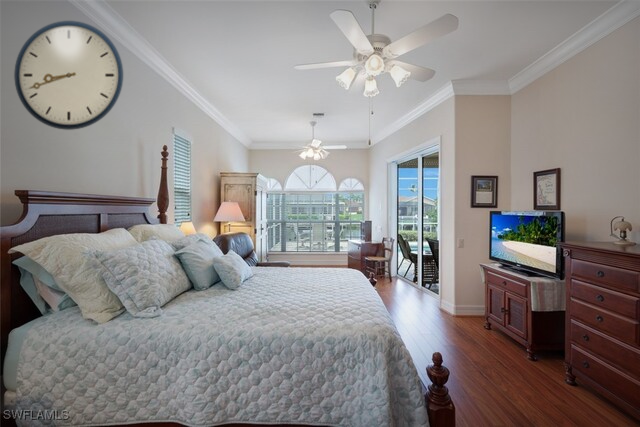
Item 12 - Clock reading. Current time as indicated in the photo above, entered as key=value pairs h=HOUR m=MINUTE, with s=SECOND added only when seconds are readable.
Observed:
h=8 m=42
